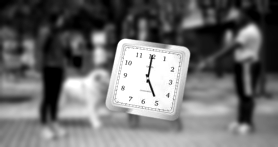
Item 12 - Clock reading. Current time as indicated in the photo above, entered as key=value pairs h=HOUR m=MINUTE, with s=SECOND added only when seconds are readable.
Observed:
h=5 m=0
